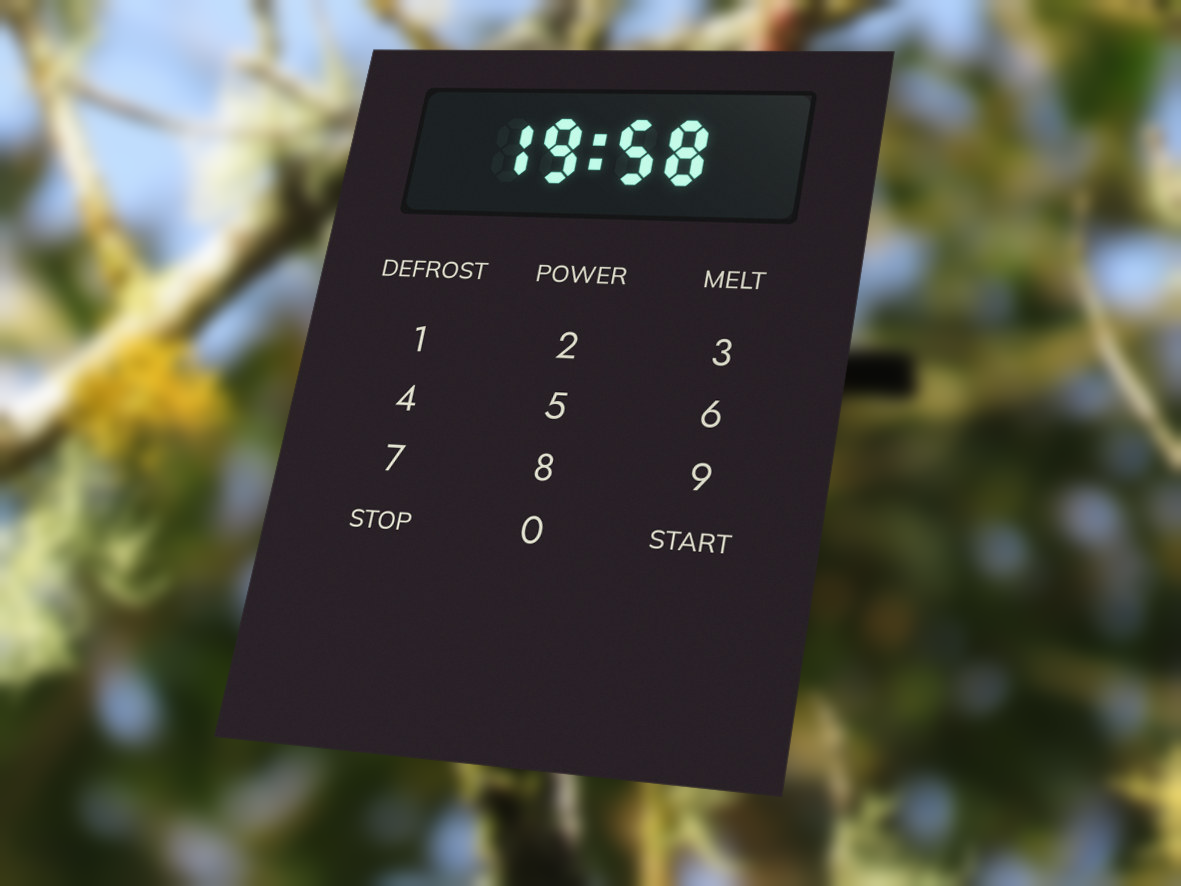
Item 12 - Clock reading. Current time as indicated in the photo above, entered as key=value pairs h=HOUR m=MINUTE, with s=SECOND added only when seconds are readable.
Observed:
h=19 m=58
